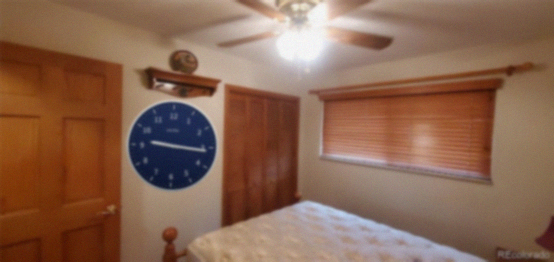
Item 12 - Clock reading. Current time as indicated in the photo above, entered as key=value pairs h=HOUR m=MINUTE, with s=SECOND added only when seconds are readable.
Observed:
h=9 m=16
